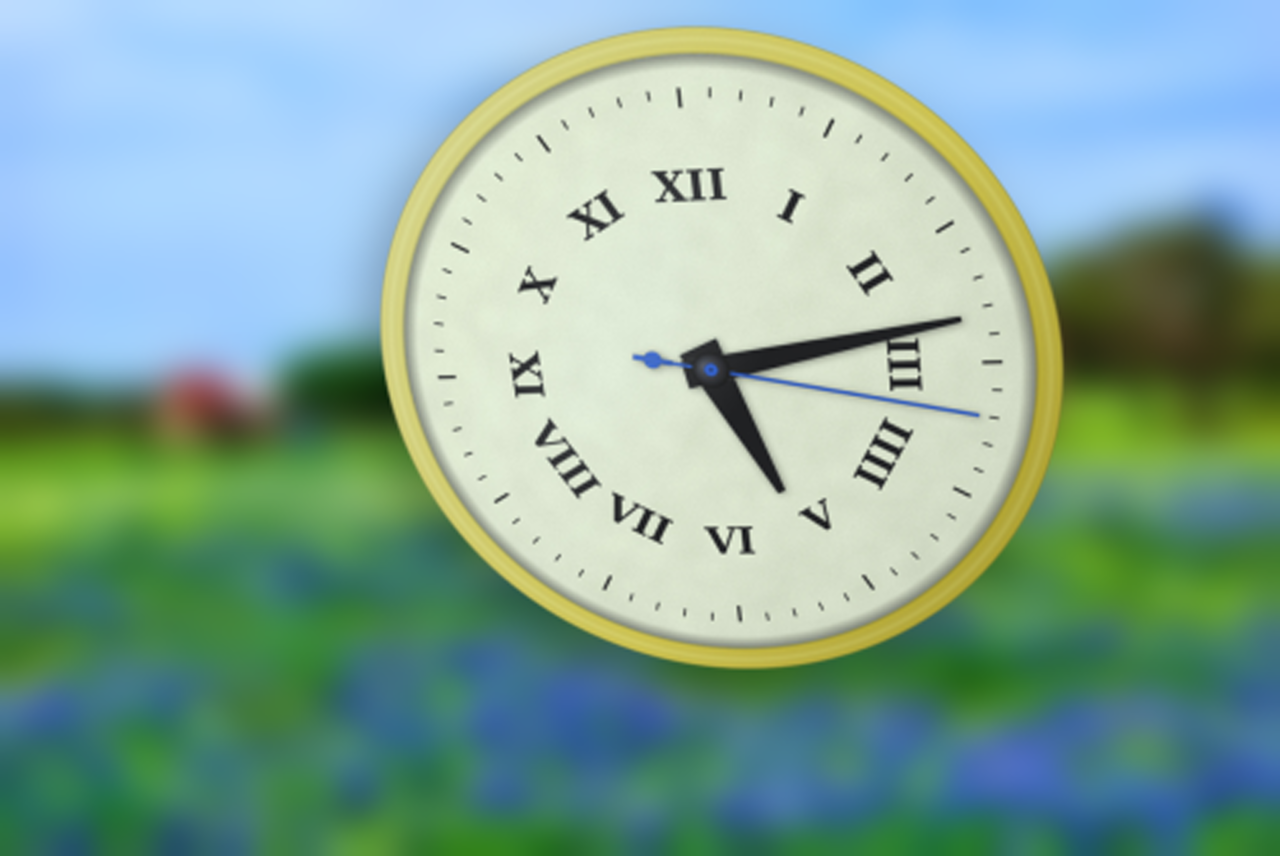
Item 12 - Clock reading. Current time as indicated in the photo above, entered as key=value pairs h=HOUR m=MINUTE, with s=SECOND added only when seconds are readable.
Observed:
h=5 m=13 s=17
